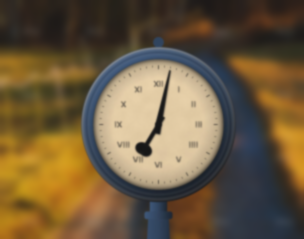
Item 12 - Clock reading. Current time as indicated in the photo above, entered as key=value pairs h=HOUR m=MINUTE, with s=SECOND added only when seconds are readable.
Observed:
h=7 m=2
